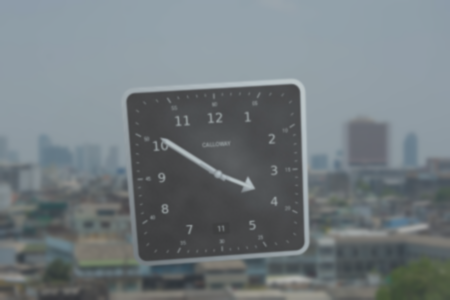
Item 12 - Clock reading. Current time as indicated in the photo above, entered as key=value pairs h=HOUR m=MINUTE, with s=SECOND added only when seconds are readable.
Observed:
h=3 m=51
